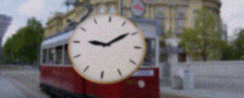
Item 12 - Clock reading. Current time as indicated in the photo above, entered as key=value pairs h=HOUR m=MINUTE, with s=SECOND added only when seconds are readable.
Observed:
h=9 m=9
